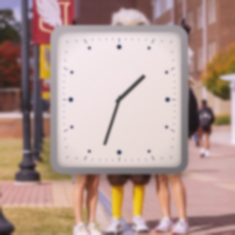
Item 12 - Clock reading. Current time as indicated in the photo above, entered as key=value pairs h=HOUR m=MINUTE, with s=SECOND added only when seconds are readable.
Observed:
h=1 m=33
